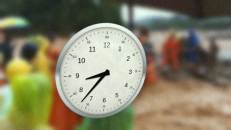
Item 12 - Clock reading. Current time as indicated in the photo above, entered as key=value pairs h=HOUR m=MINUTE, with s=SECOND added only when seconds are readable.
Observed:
h=8 m=37
